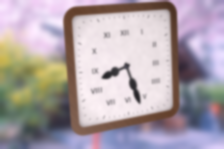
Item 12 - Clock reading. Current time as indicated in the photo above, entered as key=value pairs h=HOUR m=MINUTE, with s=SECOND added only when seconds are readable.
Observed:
h=8 m=27
